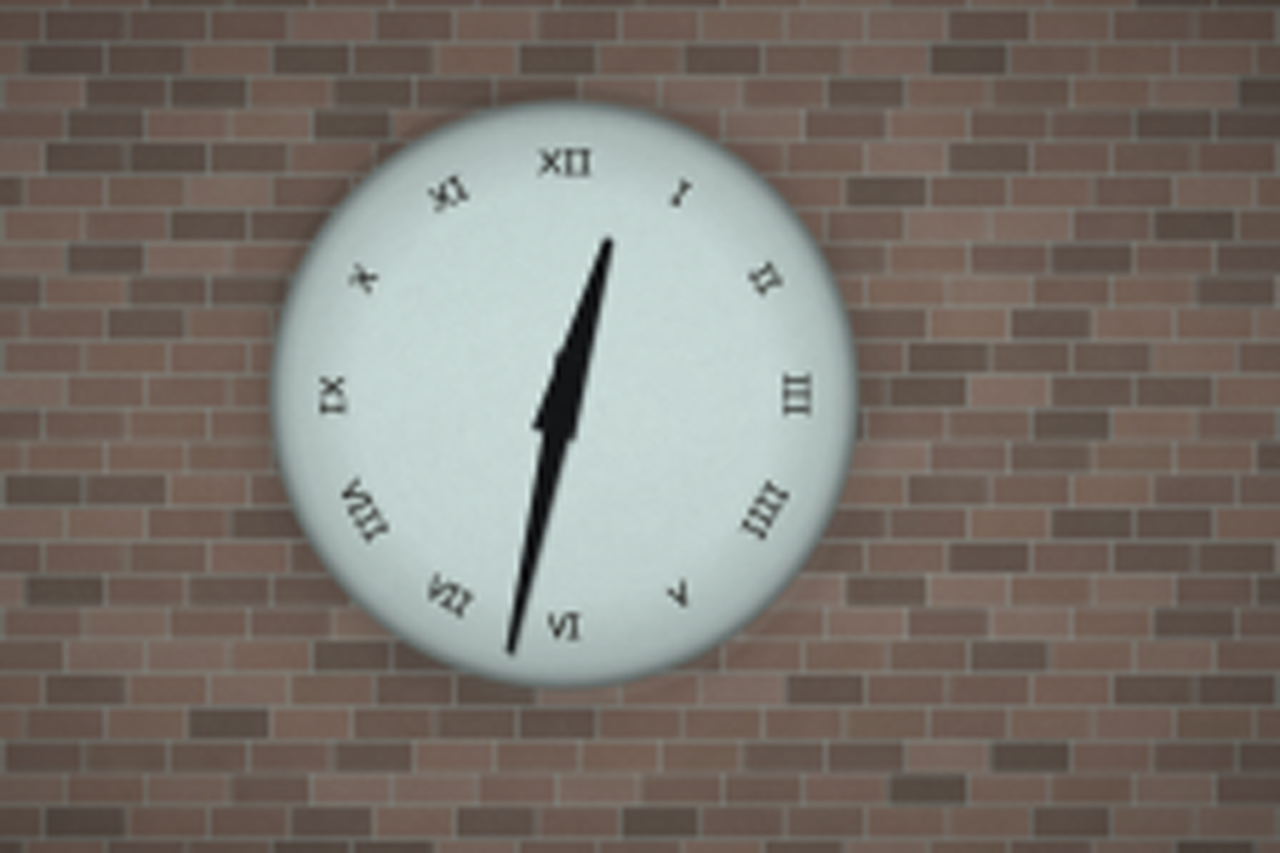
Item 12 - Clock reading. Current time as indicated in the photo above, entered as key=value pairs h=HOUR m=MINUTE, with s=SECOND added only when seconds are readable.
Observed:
h=12 m=32
